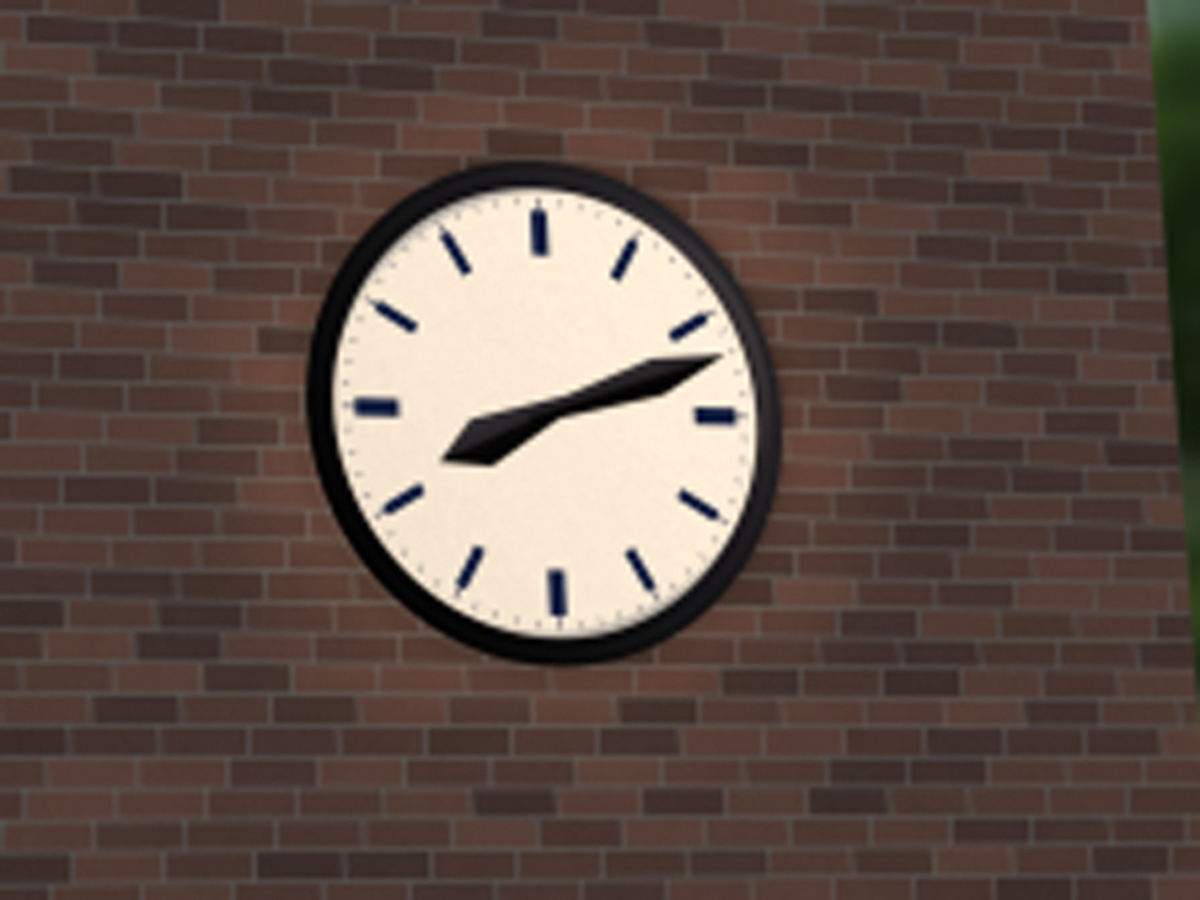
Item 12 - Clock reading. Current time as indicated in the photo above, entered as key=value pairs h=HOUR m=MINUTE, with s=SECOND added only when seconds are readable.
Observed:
h=8 m=12
